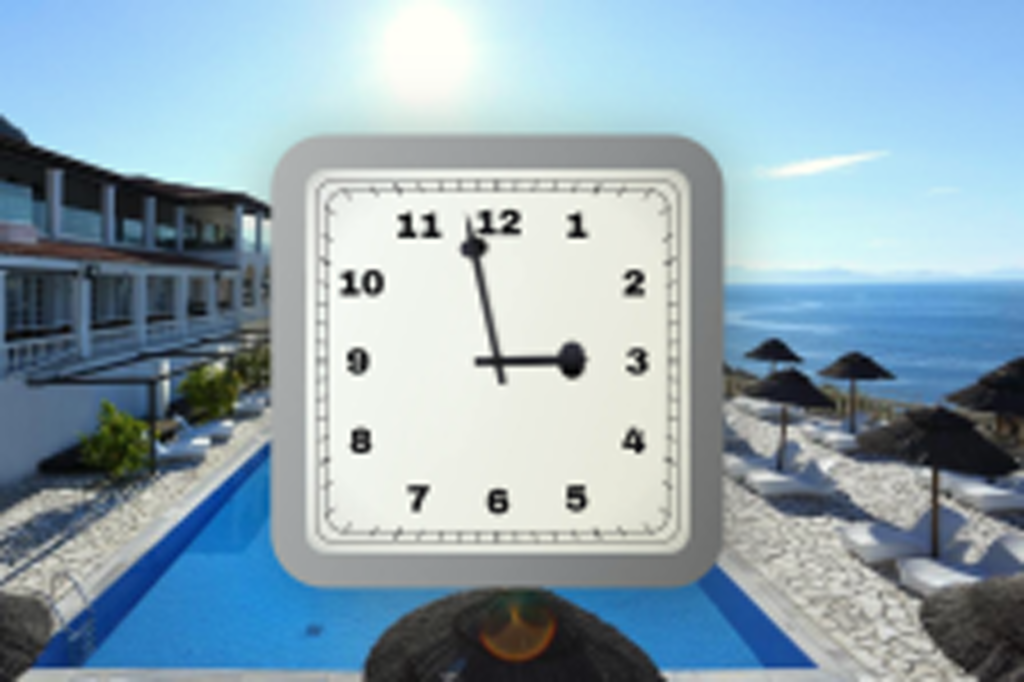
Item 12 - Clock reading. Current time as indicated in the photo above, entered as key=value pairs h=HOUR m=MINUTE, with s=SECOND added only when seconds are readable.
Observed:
h=2 m=58
